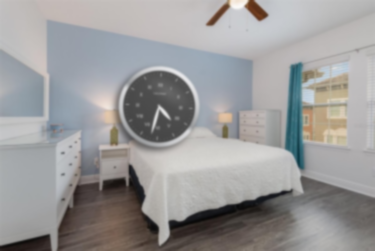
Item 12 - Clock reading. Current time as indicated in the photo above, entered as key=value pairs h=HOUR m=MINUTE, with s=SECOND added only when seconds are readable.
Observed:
h=4 m=32
